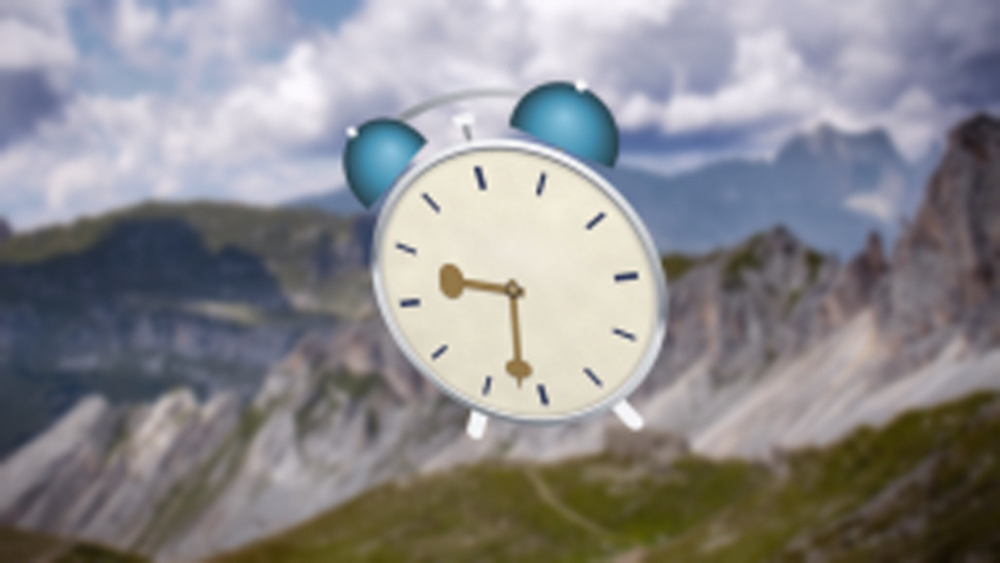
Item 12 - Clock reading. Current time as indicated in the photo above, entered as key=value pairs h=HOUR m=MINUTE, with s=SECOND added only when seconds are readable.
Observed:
h=9 m=32
